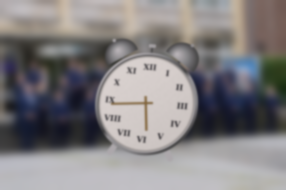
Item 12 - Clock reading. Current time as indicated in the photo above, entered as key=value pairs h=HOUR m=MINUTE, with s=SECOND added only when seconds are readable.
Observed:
h=5 m=44
